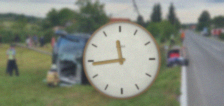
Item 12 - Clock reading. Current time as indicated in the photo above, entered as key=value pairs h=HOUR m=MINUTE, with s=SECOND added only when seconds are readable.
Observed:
h=11 m=44
